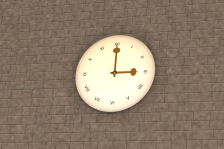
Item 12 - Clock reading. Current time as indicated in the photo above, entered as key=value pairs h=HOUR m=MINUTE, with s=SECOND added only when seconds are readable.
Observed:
h=3 m=0
